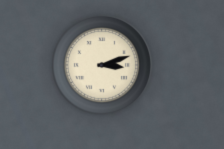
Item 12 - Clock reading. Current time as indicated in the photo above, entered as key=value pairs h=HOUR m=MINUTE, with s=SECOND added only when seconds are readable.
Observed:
h=3 m=12
